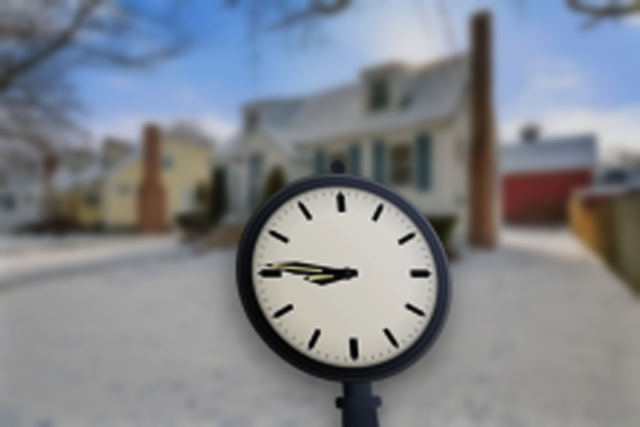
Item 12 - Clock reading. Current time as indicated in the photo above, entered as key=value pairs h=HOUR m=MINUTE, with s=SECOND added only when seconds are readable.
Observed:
h=8 m=46
